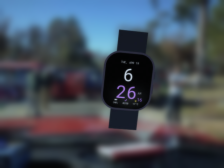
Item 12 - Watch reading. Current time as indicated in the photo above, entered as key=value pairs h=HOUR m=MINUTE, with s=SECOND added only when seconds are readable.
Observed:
h=6 m=26
